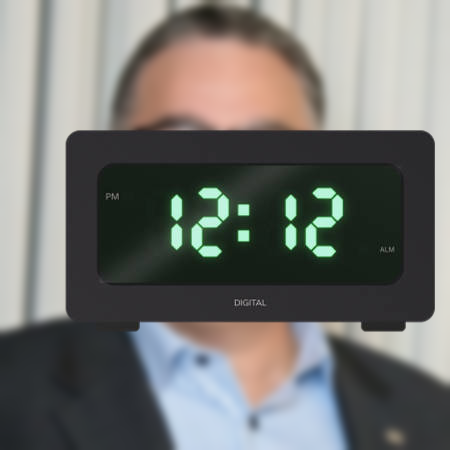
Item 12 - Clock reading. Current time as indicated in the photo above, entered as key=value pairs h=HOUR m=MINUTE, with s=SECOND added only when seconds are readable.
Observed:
h=12 m=12
